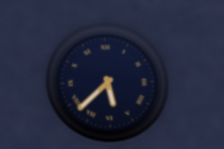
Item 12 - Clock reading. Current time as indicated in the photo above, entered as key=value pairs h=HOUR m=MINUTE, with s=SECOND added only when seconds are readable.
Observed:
h=5 m=38
